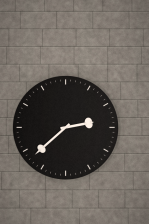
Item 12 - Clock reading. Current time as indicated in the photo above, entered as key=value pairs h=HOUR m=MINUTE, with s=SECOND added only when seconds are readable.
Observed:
h=2 m=38
